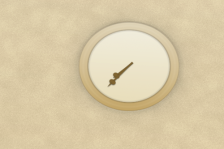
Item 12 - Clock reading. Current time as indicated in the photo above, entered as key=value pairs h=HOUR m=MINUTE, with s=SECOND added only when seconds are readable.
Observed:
h=7 m=37
